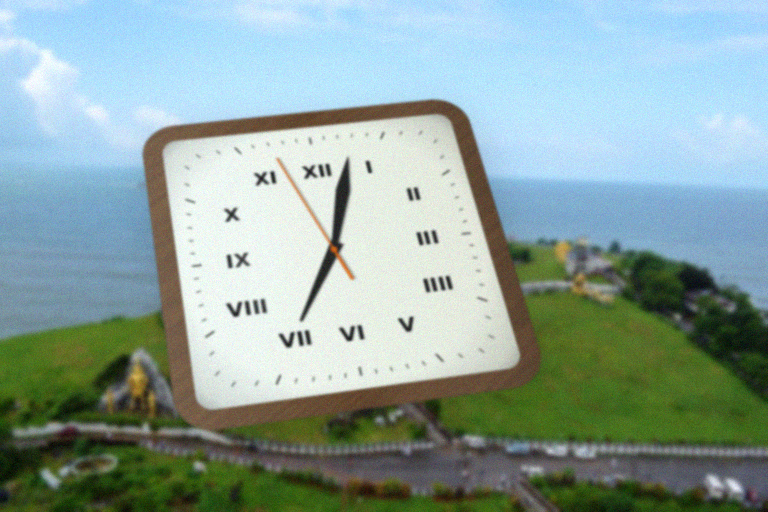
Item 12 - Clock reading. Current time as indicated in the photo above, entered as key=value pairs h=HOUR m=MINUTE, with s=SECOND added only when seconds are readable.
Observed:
h=7 m=2 s=57
